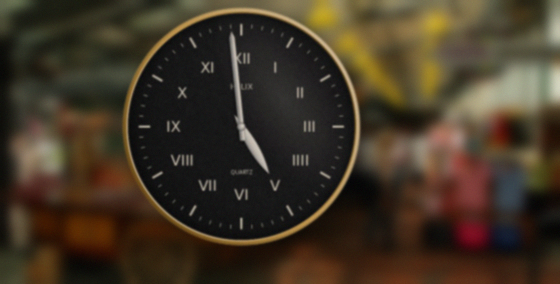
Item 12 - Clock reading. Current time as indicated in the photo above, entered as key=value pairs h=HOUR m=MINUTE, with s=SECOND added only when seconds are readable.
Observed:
h=4 m=59
